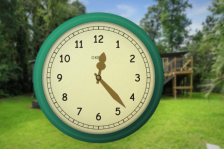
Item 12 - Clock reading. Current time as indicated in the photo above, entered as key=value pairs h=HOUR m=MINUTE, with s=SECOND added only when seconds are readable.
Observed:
h=12 m=23
